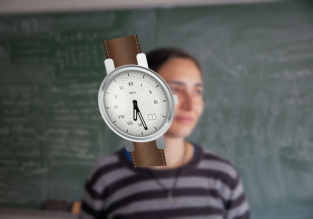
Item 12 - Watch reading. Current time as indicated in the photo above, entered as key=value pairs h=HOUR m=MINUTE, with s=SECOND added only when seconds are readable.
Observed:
h=6 m=28
